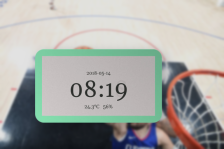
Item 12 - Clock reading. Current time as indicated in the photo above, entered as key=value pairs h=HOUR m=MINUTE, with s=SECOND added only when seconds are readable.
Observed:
h=8 m=19
